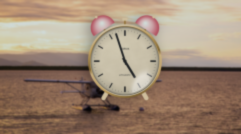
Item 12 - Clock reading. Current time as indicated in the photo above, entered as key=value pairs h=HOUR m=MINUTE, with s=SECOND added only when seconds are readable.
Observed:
h=4 m=57
